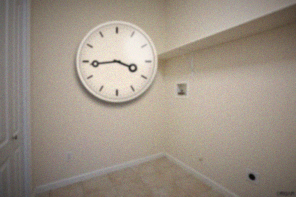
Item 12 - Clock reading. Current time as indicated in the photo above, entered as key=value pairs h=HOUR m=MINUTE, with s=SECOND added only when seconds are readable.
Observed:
h=3 m=44
